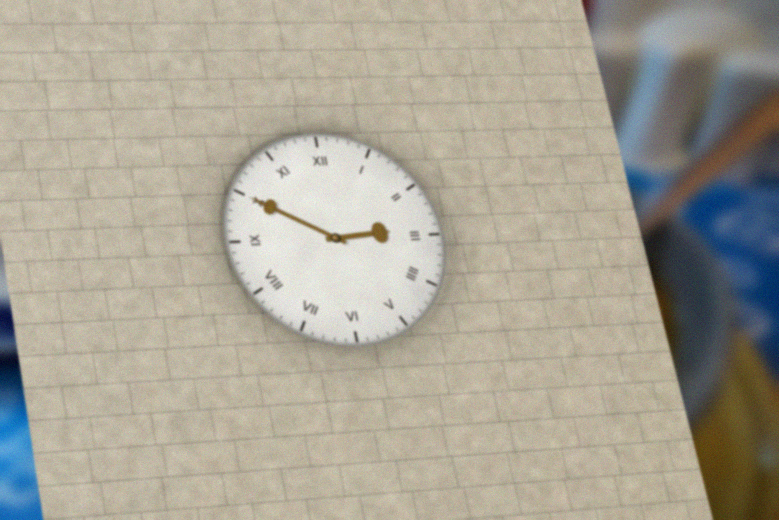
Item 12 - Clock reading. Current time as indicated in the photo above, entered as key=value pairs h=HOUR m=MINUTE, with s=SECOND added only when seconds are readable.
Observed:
h=2 m=50
